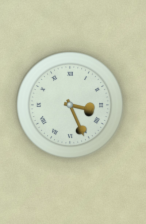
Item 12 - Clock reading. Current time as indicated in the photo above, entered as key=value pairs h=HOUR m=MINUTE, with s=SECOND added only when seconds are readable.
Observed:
h=3 m=26
